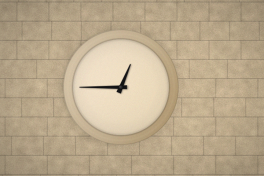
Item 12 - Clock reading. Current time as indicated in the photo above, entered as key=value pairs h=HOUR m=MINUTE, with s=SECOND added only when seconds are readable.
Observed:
h=12 m=45
